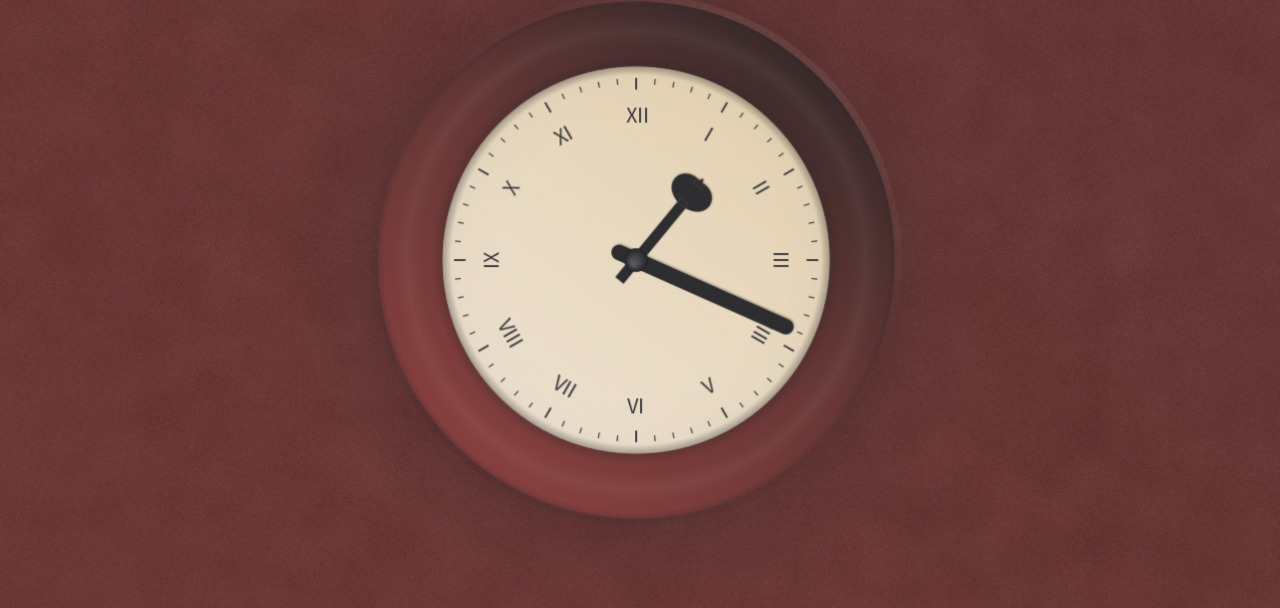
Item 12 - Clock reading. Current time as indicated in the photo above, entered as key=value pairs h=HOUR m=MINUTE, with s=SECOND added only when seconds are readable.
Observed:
h=1 m=19
